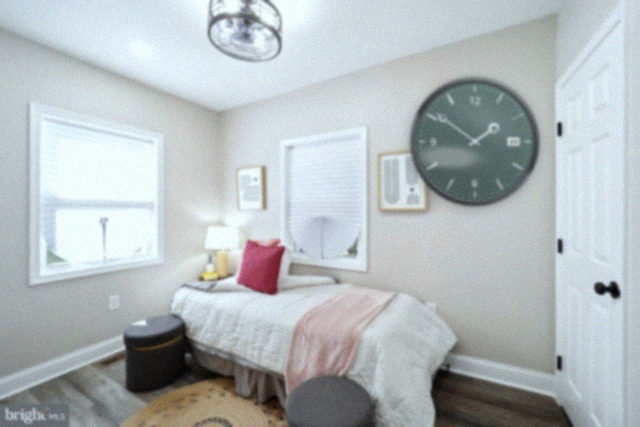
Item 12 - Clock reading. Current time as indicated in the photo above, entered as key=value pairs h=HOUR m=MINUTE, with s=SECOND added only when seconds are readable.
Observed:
h=1 m=51
